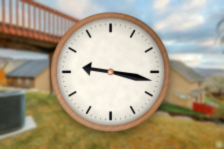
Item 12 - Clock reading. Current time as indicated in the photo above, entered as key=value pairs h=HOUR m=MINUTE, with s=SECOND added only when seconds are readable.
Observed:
h=9 m=17
